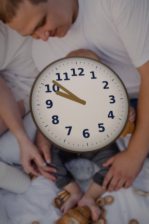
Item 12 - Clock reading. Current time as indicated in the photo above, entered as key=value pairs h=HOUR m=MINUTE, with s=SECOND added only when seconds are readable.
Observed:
h=9 m=52
